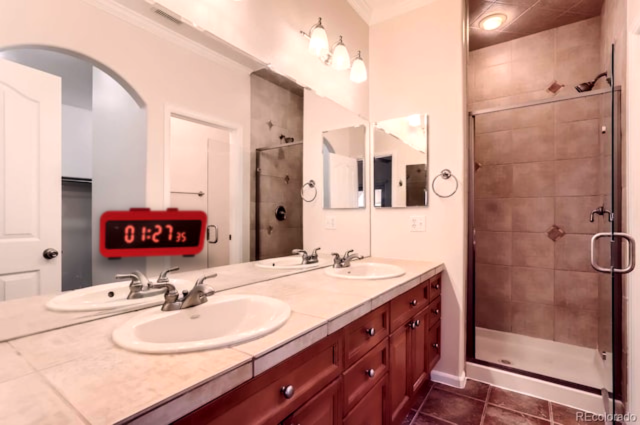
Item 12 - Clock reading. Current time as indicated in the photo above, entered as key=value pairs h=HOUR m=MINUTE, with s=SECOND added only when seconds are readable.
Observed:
h=1 m=27
